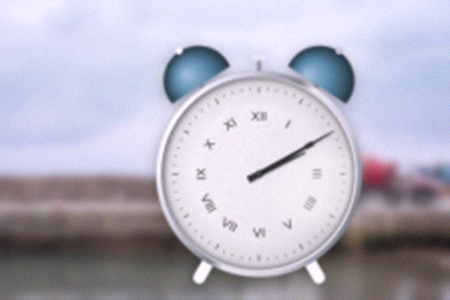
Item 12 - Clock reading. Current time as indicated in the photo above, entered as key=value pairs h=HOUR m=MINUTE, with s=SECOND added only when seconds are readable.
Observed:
h=2 m=10
